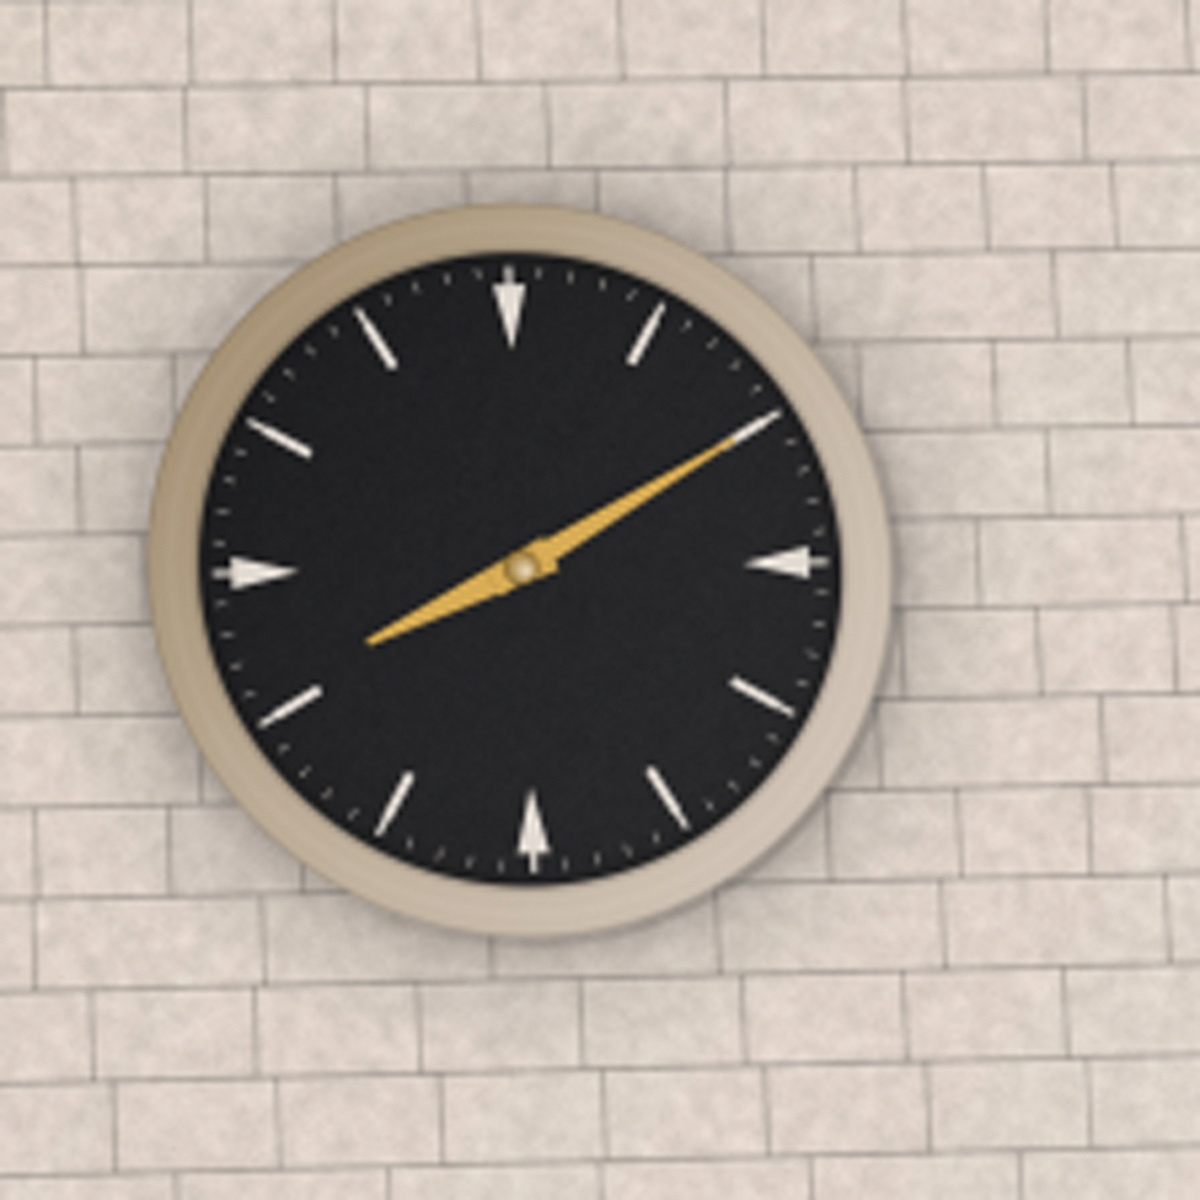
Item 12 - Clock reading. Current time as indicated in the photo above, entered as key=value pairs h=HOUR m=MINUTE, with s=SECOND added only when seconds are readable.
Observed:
h=8 m=10
